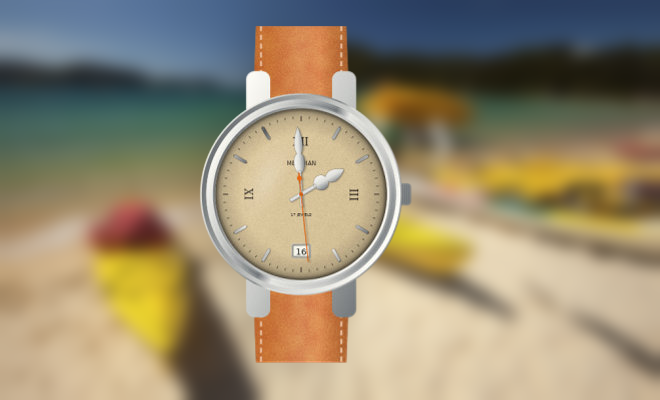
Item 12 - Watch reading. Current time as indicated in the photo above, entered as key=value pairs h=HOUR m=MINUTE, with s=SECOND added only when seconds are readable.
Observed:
h=1 m=59 s=29
